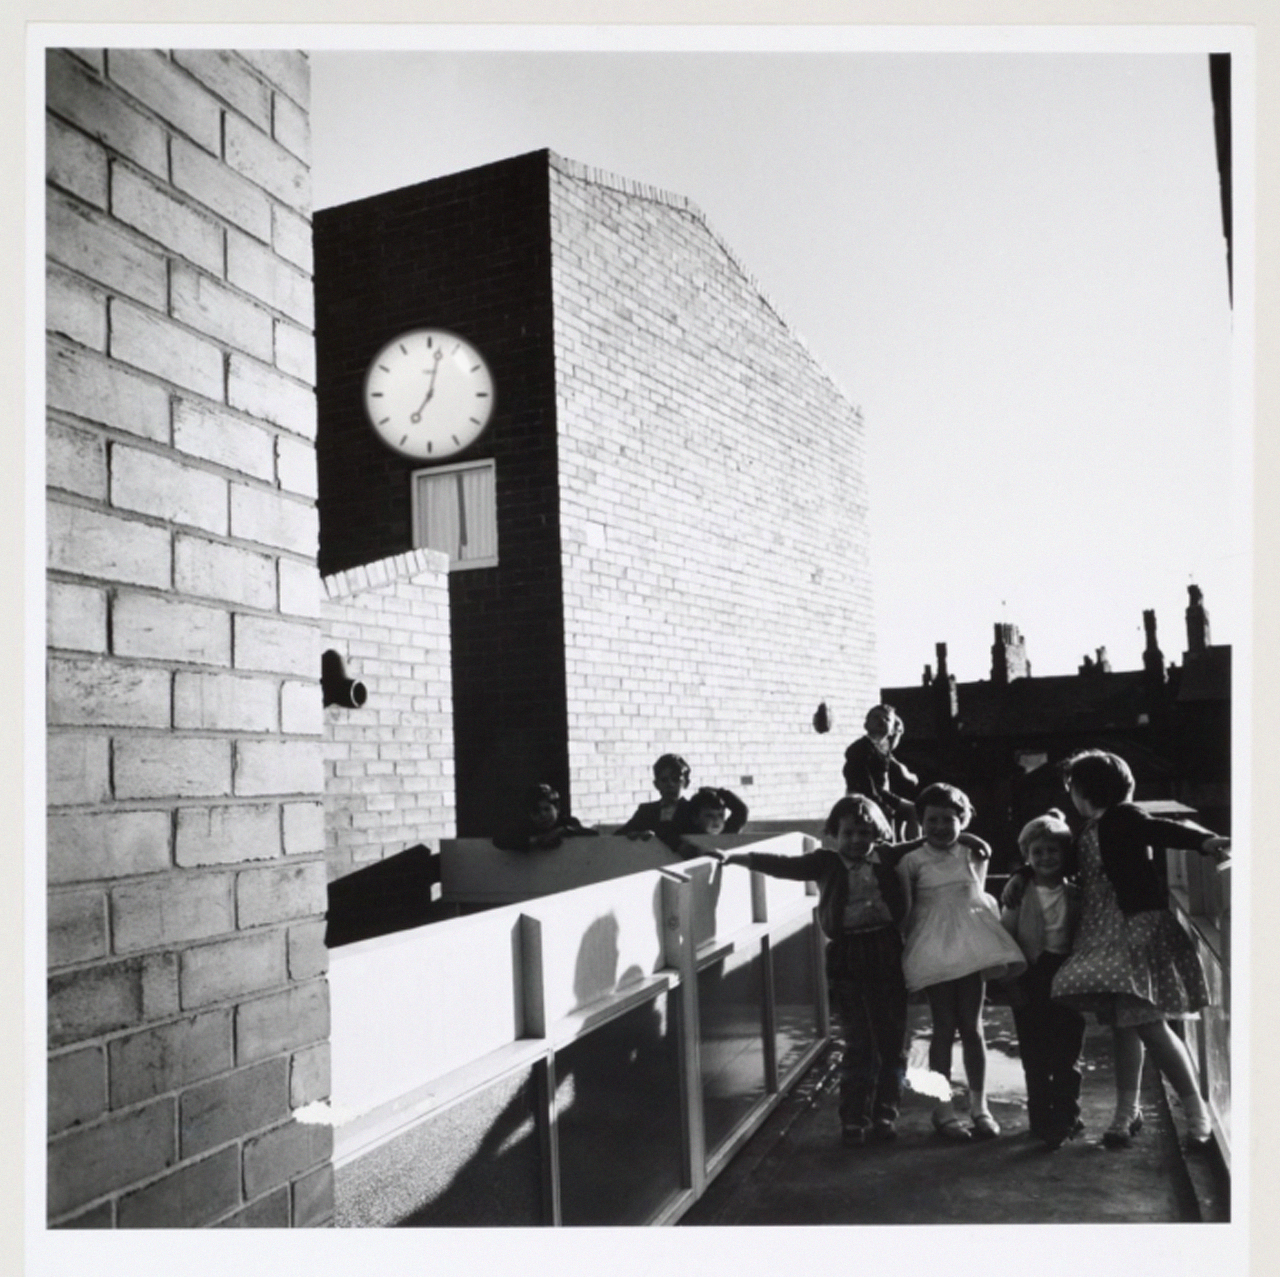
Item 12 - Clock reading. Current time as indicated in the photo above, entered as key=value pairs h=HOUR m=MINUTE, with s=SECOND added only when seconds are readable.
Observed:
h=7 m=2
